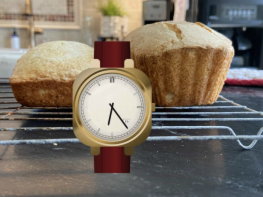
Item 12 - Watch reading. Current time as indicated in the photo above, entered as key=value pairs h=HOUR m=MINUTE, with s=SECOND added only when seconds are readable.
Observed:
h=6 m=24
